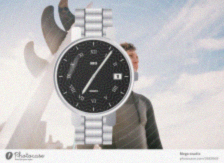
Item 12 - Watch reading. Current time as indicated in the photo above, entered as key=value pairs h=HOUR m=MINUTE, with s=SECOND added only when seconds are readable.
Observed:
h=7 m=6
